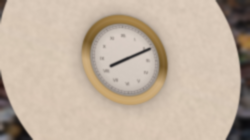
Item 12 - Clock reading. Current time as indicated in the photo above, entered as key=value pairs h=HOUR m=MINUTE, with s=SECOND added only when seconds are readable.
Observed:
h=8 m=11
